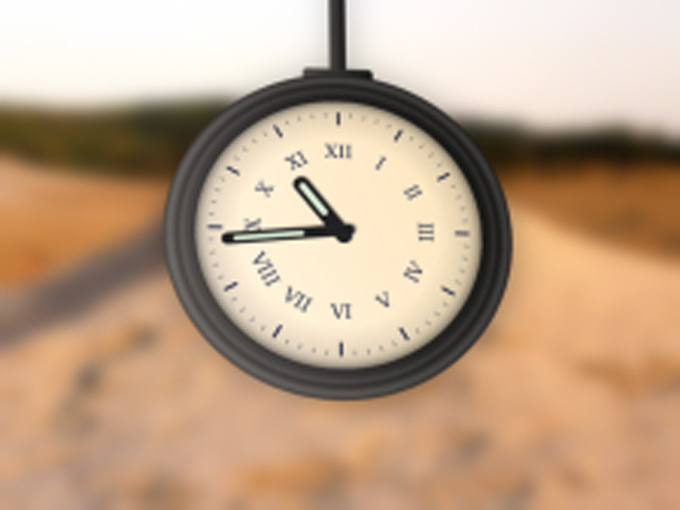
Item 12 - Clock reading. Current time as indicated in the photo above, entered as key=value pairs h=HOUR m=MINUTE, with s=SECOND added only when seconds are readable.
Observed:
h=10 m=44
